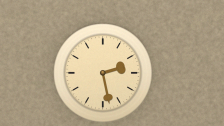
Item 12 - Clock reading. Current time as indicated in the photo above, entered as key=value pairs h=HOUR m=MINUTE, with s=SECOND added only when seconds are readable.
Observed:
h=2 m=28
